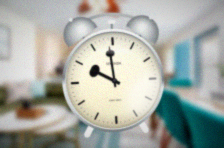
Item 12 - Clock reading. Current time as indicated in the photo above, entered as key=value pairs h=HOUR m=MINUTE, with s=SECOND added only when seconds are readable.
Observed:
h=9 m=59
